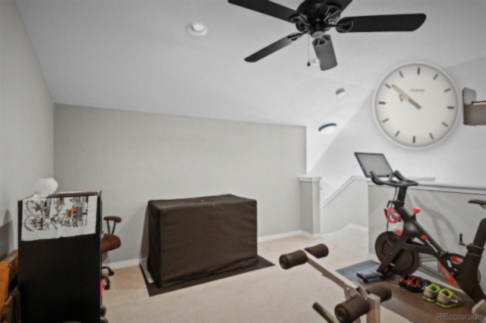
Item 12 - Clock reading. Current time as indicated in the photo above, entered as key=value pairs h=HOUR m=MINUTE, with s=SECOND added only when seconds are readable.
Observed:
h=9 m=51
